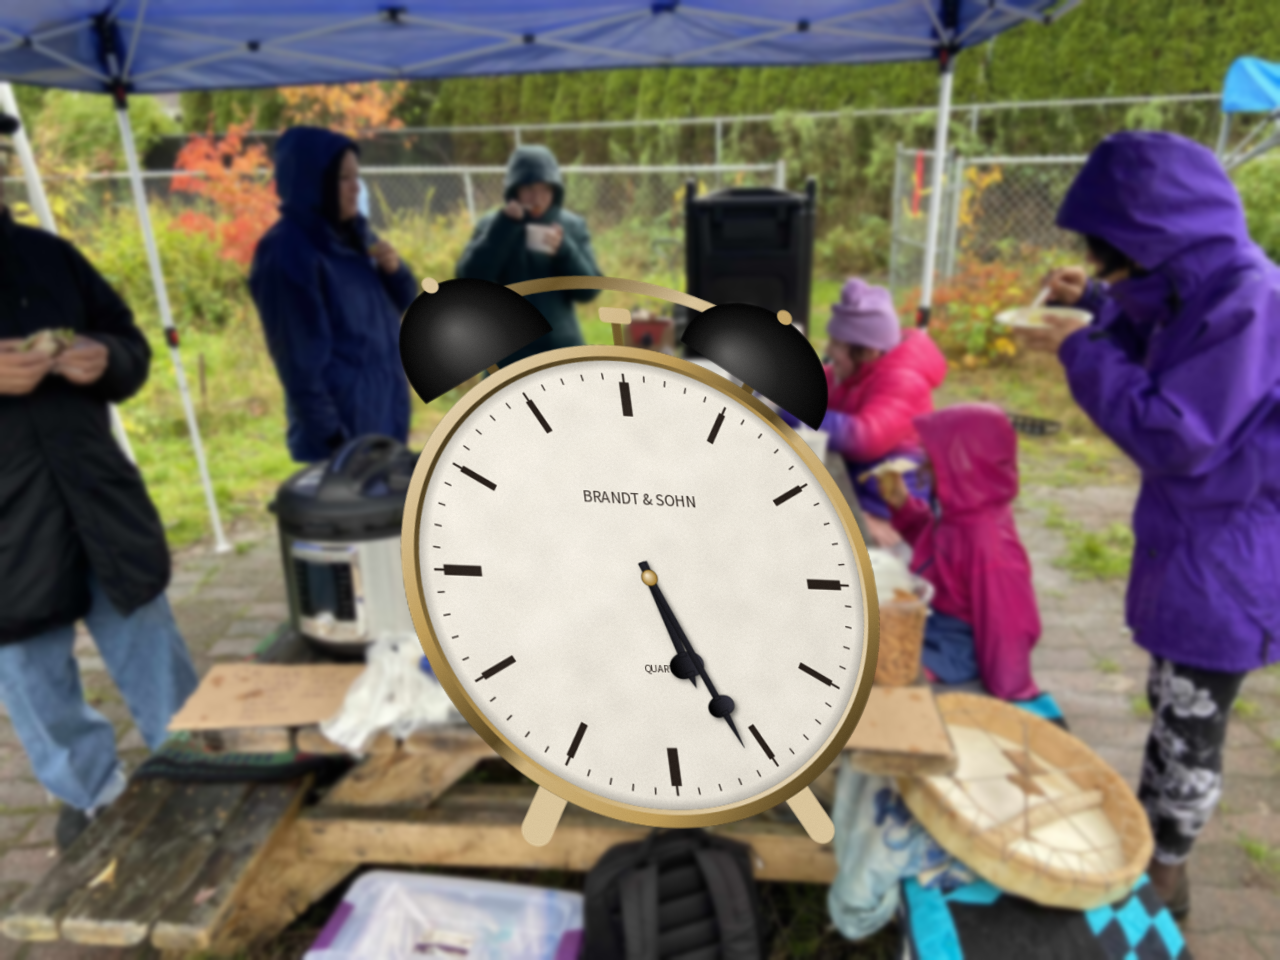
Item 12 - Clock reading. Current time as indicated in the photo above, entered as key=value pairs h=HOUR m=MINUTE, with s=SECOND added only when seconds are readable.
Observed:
h=5 m=26
